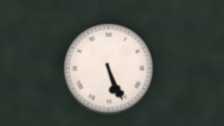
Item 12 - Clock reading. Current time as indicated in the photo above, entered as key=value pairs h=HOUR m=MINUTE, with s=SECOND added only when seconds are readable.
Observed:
h=5 m=26
